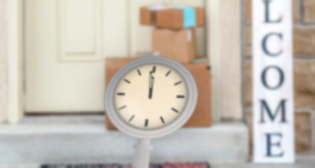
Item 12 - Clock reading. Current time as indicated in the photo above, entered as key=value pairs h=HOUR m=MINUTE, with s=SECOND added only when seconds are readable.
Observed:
h=11 m=59
